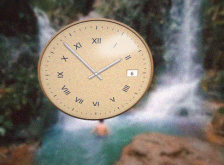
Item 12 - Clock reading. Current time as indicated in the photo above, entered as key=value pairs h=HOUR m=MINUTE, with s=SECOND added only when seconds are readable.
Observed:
h=1 m=53
